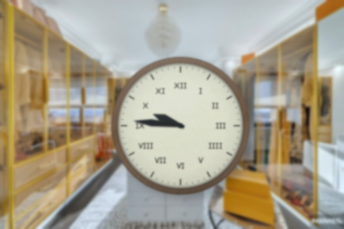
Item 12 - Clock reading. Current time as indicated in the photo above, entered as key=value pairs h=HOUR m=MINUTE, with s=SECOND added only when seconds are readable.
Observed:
h=9 m=46
